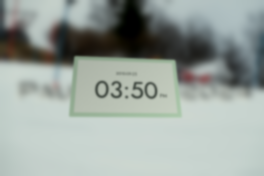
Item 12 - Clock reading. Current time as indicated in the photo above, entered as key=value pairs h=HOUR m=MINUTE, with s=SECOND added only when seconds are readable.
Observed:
h=3 m=50
